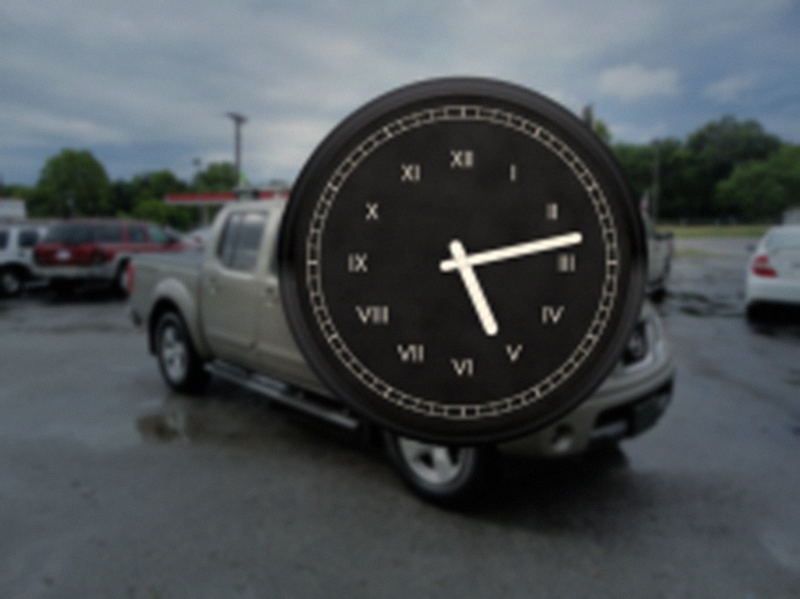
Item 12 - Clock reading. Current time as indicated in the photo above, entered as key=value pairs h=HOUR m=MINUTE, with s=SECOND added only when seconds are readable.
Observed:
h=5 m=13
